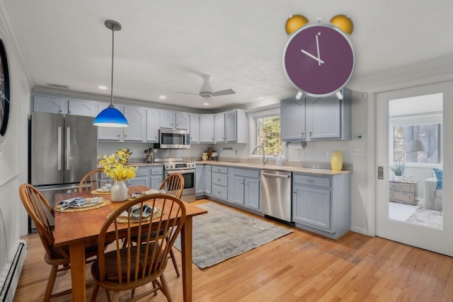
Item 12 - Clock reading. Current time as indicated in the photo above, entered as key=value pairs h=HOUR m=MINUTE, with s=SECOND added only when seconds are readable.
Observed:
h=9 m=59
